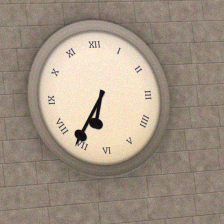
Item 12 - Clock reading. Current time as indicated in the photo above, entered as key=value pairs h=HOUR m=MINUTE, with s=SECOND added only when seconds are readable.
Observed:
h=6 m=36
